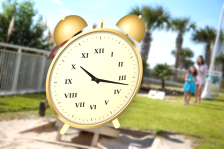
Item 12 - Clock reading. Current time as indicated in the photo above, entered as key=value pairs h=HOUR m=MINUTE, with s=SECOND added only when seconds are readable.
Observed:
h=10 m=17
